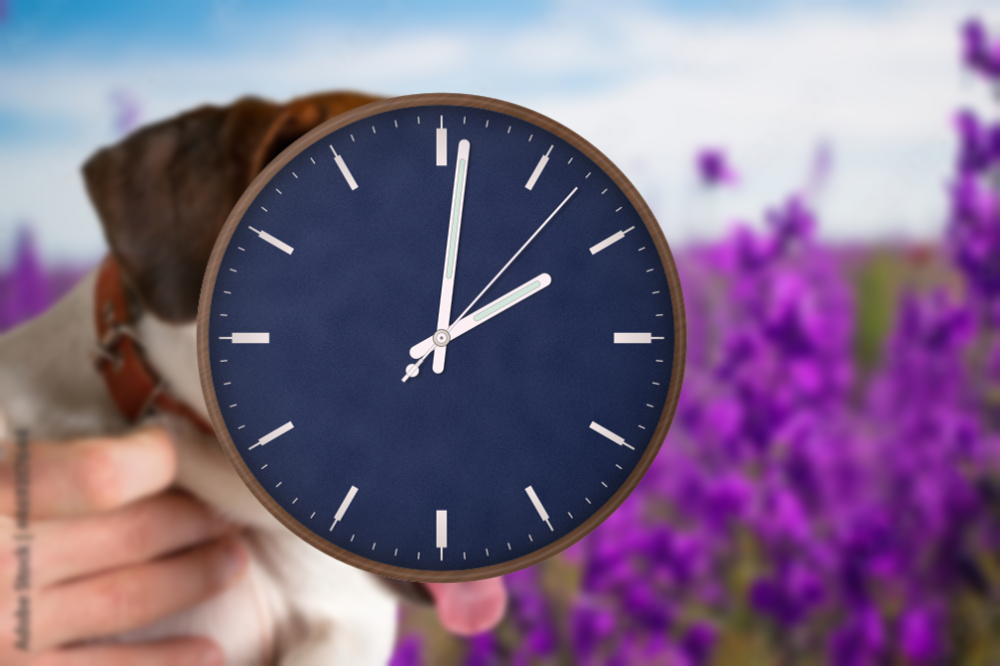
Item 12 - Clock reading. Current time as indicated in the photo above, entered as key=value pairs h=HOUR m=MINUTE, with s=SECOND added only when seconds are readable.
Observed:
h=2 m=1 s=7
